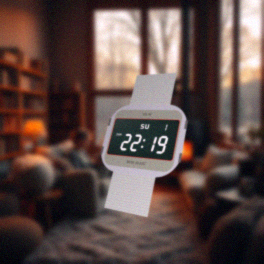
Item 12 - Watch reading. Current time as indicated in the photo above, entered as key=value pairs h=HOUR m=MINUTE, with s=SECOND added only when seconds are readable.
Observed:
h=22 m=19
